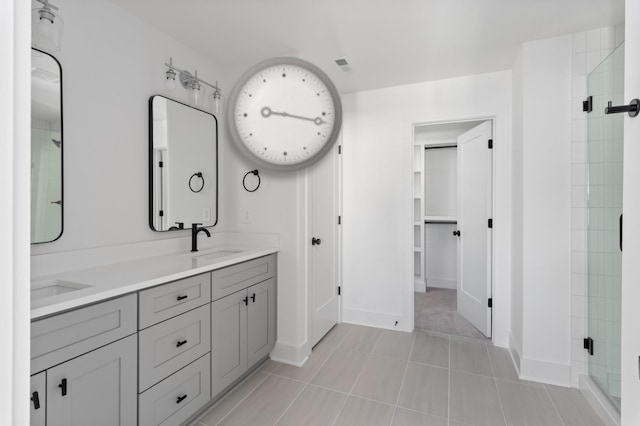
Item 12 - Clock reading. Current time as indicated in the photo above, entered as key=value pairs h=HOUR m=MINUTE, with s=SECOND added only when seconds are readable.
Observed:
h=9 m=17
